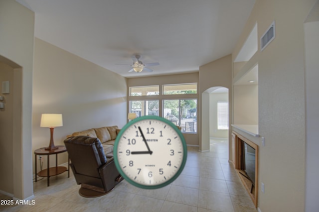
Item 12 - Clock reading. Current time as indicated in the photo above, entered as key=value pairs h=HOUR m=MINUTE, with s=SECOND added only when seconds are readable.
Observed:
h=8 m=56
